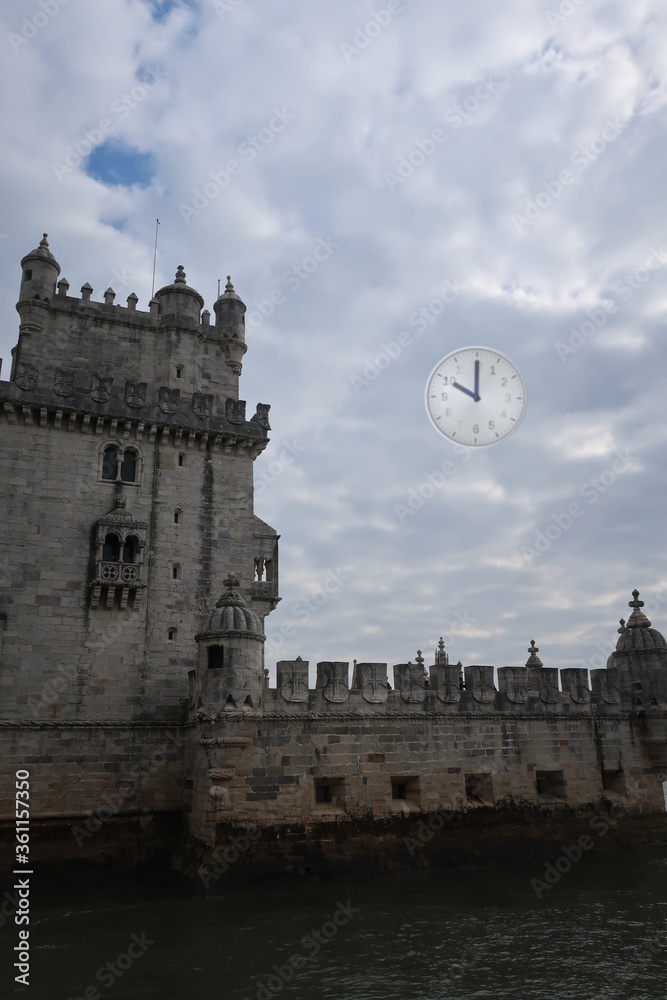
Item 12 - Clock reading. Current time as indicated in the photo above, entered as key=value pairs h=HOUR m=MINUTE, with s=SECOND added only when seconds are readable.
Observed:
h=10 m=0
